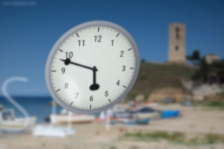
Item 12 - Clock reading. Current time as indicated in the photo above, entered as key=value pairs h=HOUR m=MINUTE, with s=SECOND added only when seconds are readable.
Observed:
h=5 m=48
